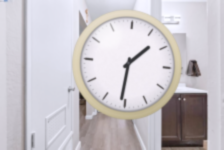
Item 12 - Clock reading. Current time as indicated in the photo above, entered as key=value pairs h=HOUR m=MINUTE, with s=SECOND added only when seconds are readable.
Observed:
h=1 m=31
